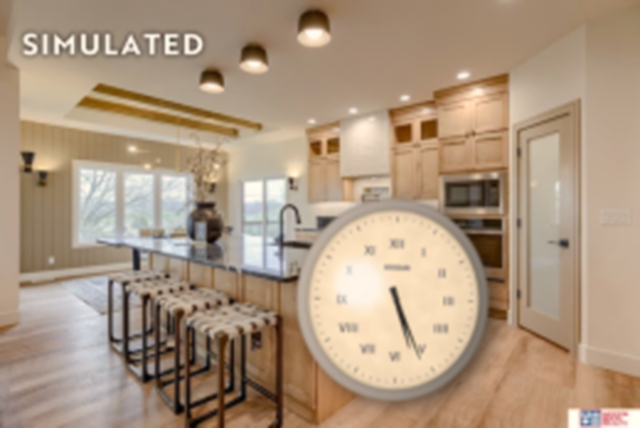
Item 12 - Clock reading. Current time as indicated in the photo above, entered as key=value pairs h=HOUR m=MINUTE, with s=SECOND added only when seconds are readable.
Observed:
h=5 m=26
